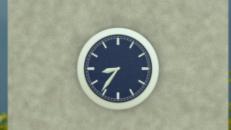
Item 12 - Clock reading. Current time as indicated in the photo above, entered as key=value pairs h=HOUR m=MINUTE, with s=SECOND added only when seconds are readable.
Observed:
h=8 m=36
